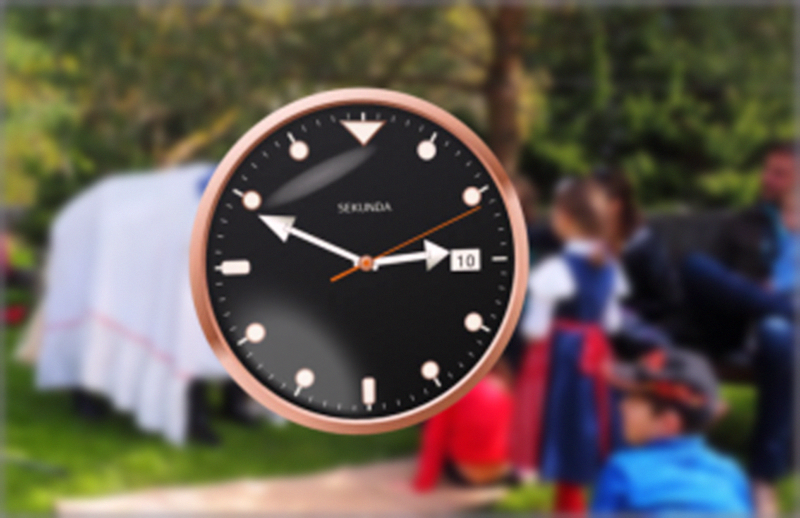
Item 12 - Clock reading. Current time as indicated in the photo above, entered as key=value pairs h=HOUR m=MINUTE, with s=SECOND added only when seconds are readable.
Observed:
h=2 m=49 s=11
